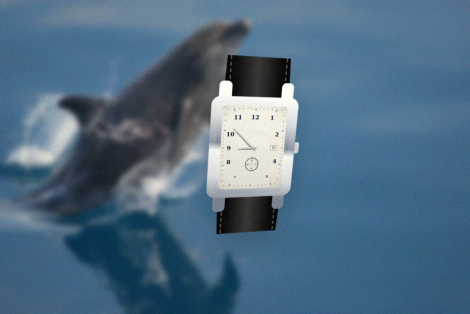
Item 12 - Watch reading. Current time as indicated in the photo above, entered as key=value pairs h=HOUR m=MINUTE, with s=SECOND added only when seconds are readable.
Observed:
h=8 m=52
